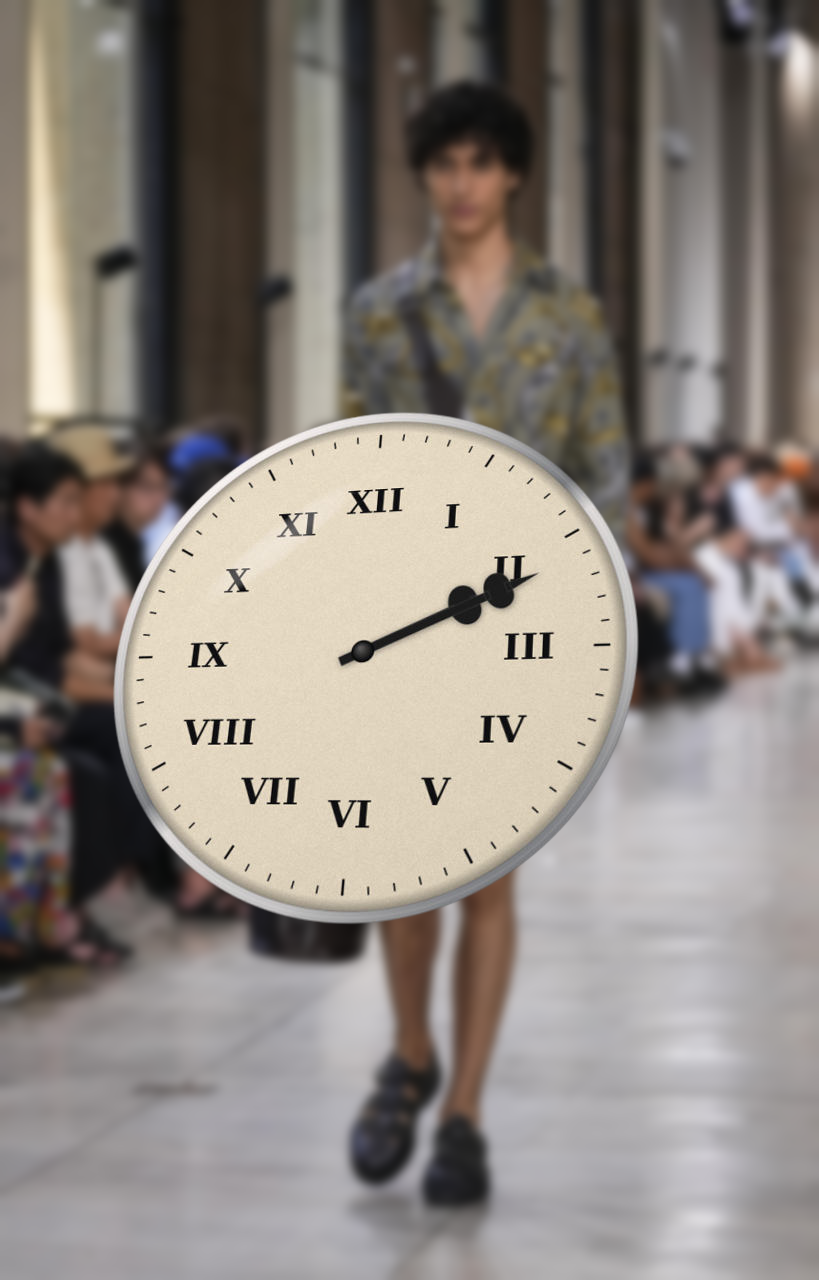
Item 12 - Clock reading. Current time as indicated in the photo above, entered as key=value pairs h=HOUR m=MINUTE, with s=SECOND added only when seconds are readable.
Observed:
h=2 m=11
